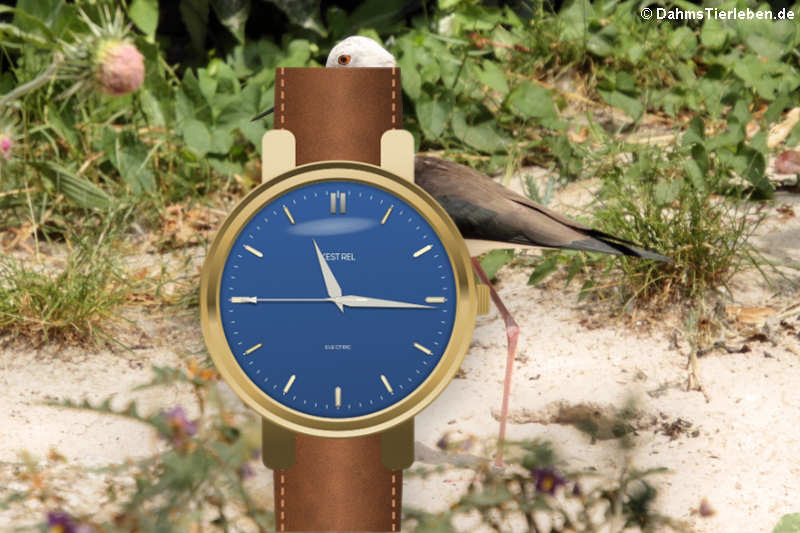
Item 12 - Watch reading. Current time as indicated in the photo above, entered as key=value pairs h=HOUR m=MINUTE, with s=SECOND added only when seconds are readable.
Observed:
h=11 m=15 s=45
